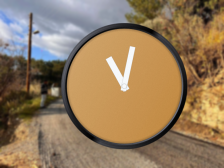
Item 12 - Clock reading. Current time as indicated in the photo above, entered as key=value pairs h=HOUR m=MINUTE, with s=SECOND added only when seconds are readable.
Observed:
h=11 m=2
